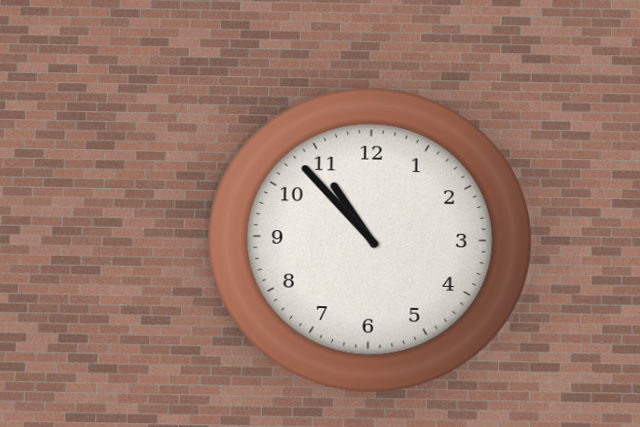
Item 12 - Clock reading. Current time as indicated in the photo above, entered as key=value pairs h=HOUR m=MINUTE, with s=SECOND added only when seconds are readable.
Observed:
h=10 m=53
